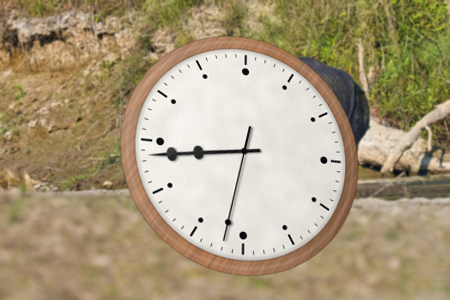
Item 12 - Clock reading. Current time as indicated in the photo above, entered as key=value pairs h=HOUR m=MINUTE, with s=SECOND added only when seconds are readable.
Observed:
h=8 m=43 s=32
